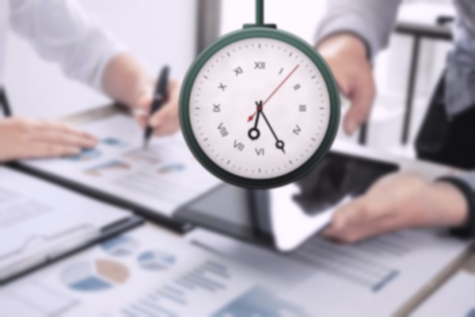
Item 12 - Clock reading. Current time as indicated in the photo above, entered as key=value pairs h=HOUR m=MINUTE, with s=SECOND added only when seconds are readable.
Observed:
h=6 m=25 s=7
